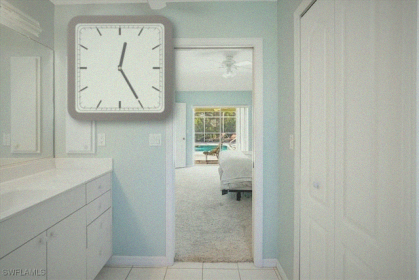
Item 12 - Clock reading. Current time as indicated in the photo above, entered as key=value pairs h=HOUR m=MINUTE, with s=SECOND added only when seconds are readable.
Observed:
h=12 m=25
